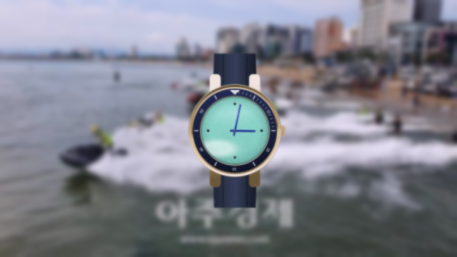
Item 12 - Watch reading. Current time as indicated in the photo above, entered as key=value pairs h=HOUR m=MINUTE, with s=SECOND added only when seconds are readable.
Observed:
h=3 m=2
